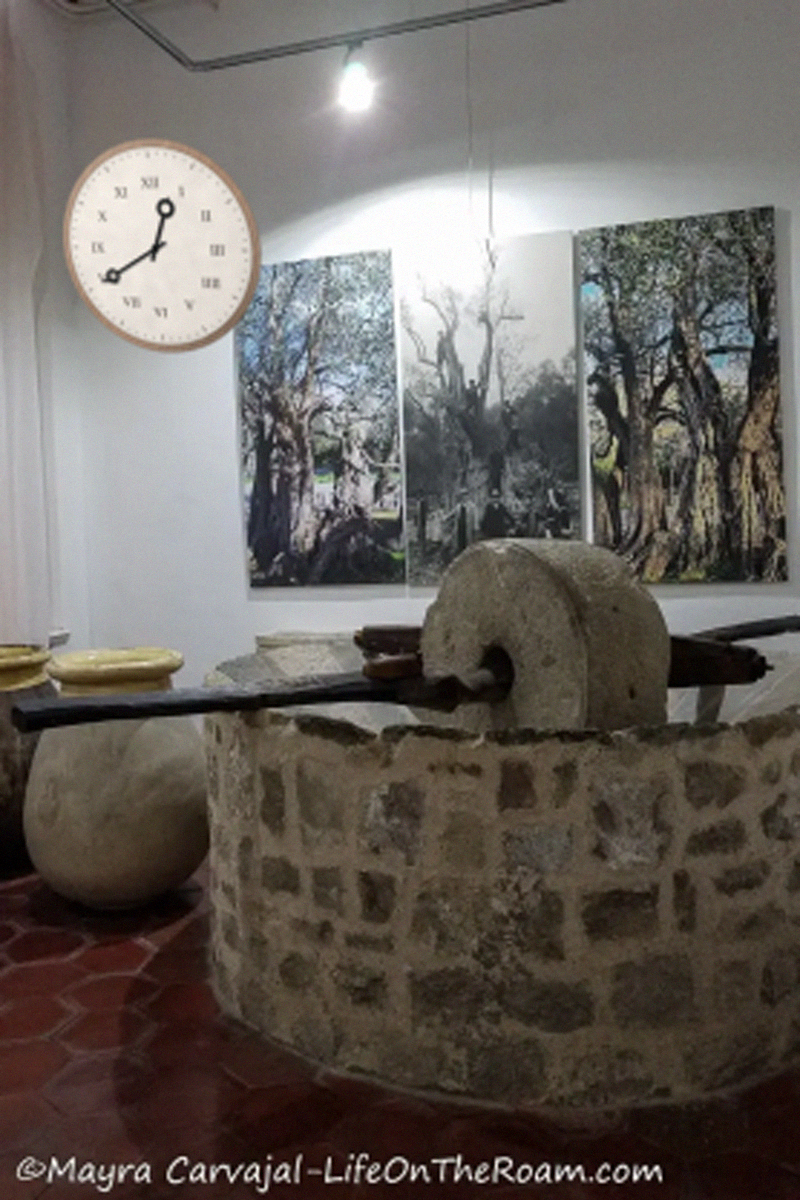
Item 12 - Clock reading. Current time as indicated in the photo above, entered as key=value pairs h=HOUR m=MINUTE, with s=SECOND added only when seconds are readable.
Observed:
h=12 m=40
